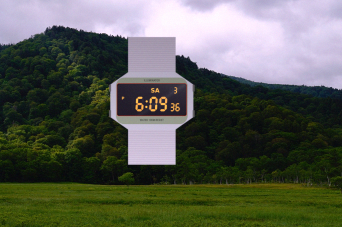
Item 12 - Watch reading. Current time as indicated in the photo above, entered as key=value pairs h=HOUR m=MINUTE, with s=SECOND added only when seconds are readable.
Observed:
h=6 m=9 s=36
